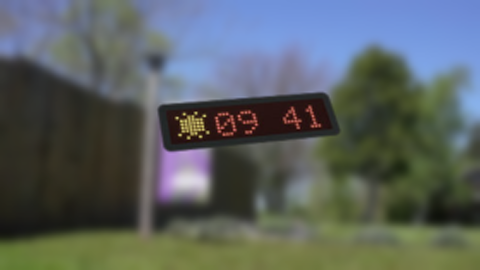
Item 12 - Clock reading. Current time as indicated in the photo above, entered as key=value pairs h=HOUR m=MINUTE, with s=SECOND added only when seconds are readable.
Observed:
h=9 m=41
